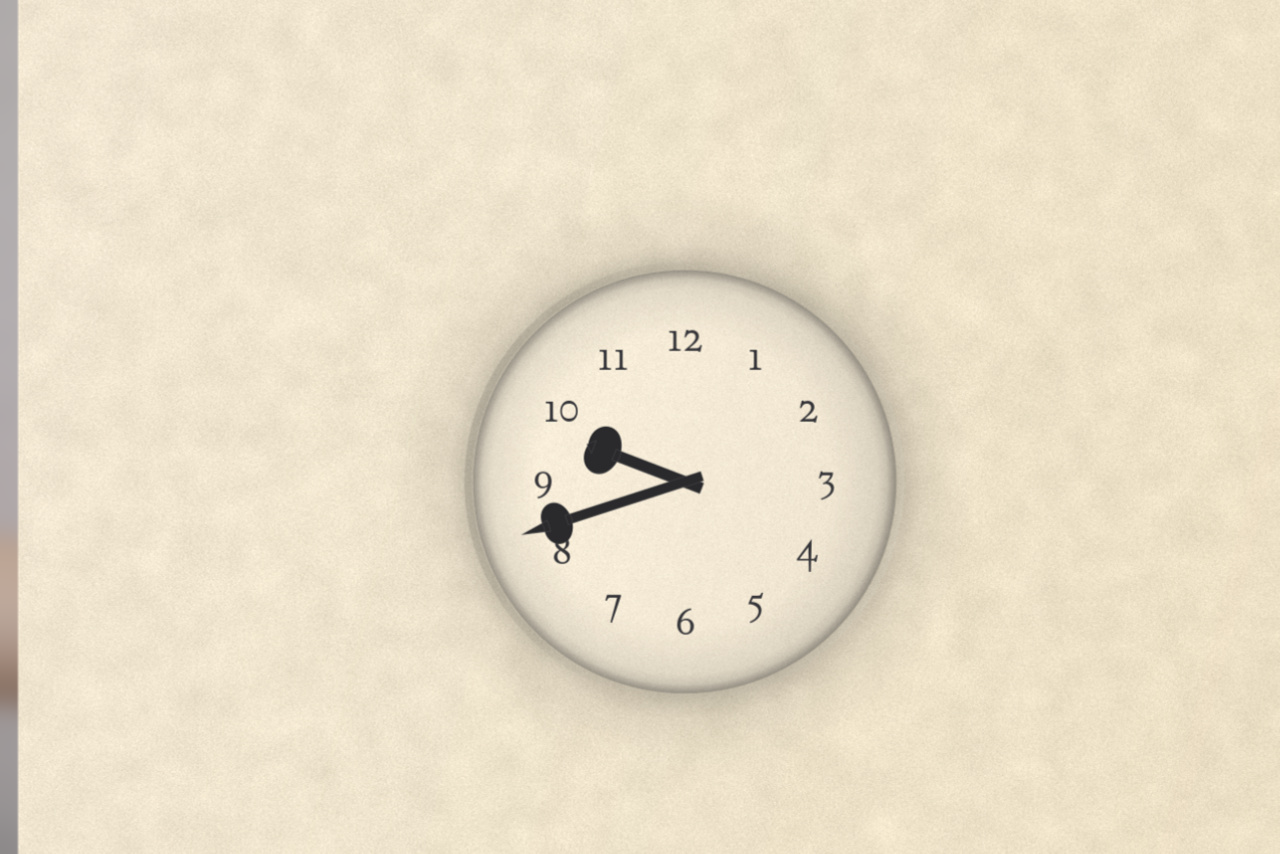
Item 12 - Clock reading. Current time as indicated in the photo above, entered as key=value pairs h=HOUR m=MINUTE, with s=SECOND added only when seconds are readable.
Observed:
h=9 m=42
